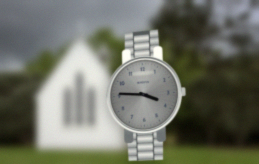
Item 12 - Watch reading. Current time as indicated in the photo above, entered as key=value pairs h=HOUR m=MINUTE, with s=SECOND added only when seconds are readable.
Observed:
h=3 m=46
